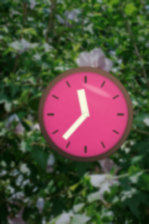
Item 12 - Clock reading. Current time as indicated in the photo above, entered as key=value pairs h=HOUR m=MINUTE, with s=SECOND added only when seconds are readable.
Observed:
h=11 m=37
